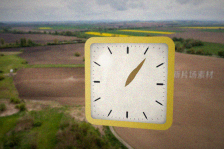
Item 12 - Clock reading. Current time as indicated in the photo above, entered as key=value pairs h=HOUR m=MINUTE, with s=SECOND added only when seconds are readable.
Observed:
h=1 m=6
